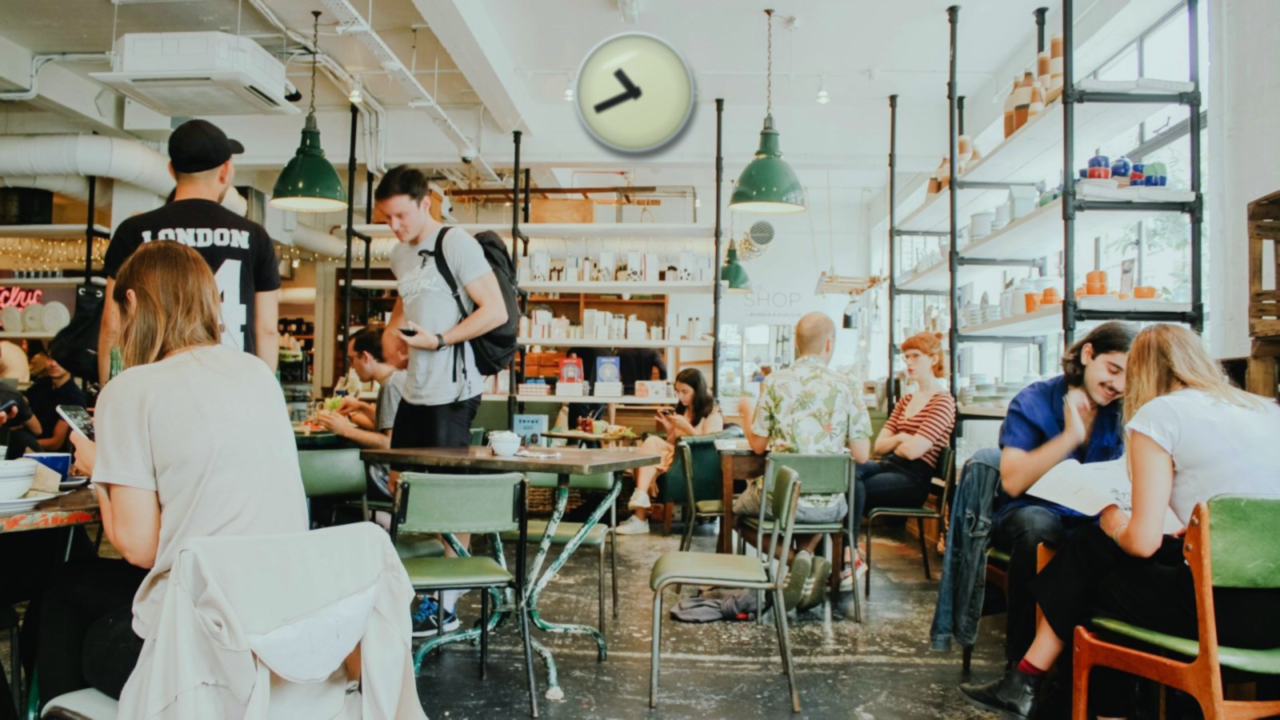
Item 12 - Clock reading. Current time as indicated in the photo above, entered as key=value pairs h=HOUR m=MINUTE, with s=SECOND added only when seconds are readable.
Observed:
h=10 m=41
